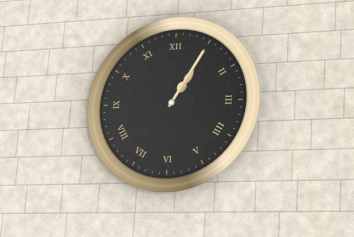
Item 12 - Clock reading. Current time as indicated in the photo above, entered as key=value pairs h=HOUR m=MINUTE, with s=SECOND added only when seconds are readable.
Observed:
h=1 m=5
